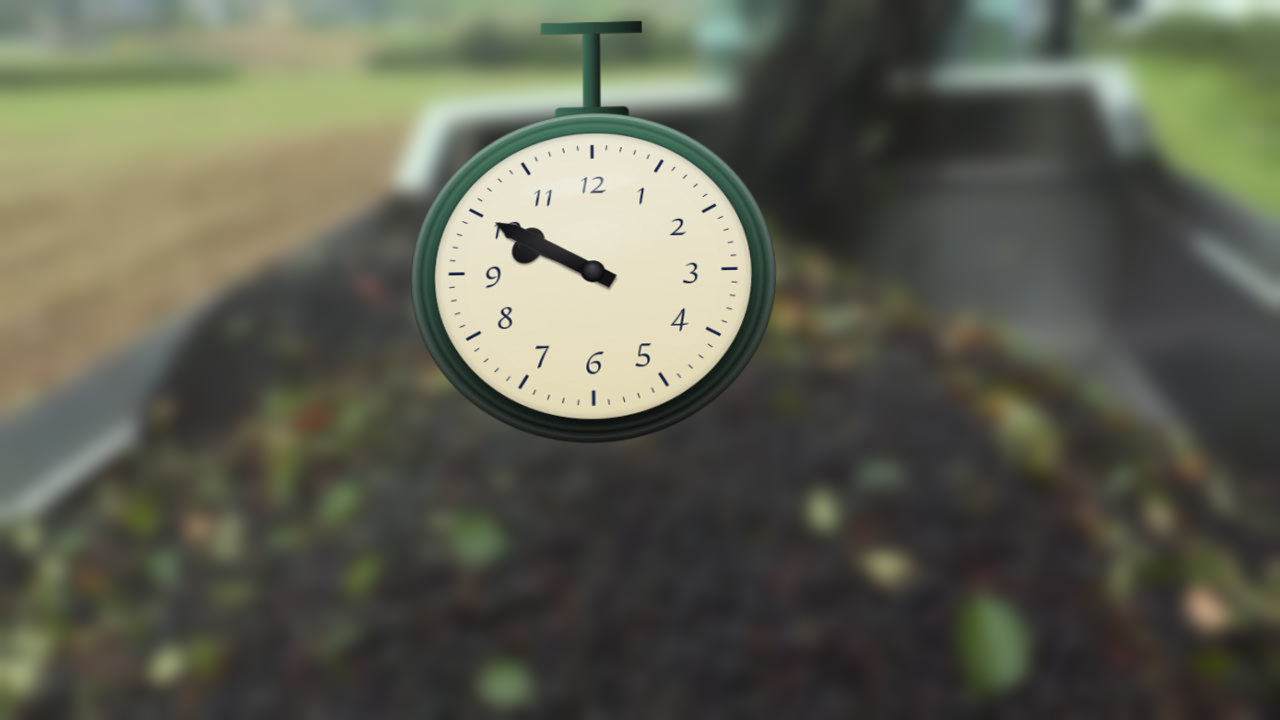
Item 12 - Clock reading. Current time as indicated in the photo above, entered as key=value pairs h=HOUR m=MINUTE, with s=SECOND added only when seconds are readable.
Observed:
h=9 m=50
